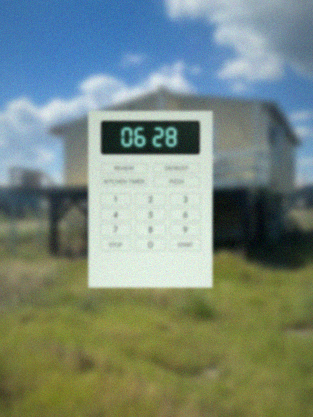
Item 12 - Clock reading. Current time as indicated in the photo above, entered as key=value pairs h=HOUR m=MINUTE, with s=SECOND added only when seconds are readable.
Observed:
h=6 m=28
